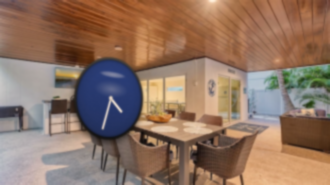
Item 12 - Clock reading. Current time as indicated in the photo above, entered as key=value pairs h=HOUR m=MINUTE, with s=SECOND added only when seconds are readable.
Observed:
h=4 m=33
